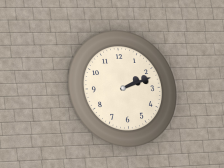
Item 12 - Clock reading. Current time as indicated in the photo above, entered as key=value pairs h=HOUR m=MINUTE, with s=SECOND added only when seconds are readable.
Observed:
h=2 m=12
